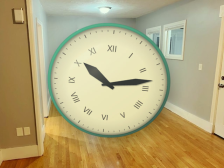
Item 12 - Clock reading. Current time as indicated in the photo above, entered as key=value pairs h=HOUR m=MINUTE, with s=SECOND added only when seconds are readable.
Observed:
h=10 m=13
